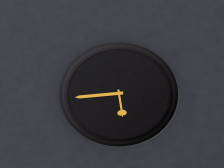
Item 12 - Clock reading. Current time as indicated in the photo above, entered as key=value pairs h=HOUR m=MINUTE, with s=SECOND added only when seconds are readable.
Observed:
h=5 m=44
